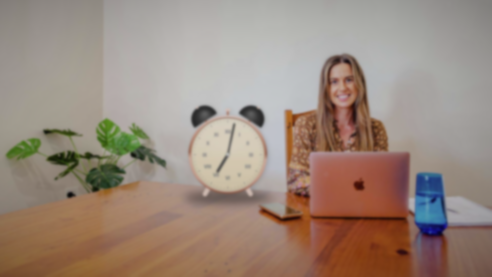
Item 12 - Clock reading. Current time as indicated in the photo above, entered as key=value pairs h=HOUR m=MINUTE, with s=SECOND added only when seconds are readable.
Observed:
h=7 m=2
